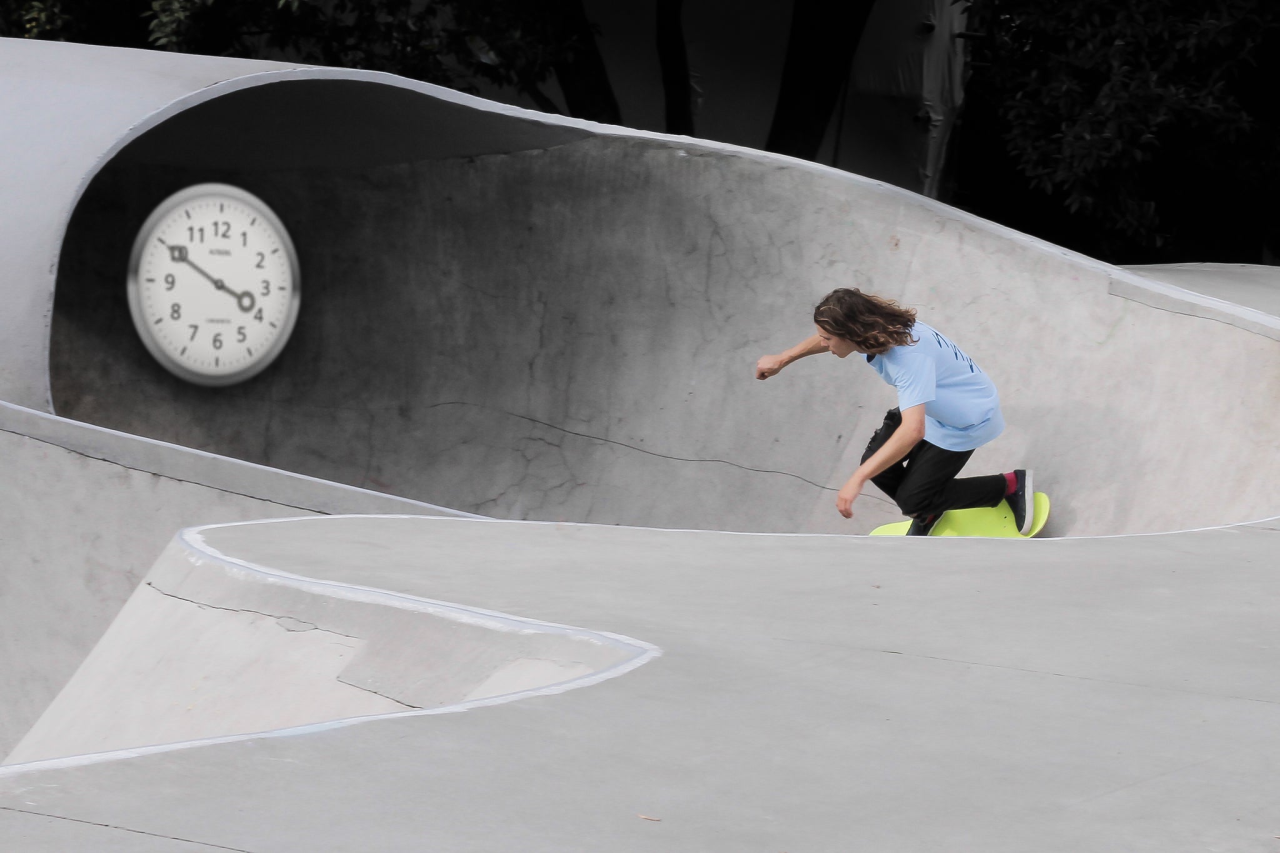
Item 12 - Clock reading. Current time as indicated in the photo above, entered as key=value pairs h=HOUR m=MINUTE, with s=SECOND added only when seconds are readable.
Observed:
h=3 m=50
